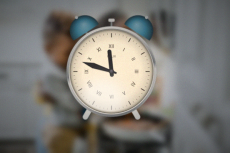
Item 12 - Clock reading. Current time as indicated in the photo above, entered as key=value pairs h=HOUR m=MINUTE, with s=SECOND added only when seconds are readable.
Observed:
h=11 m=48
